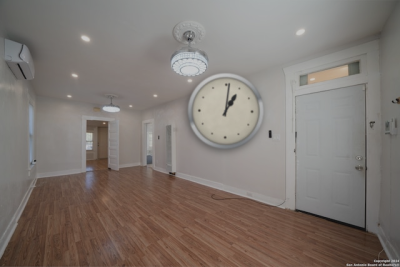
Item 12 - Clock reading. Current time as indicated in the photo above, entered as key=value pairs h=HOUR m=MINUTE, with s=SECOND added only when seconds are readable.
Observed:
h=1 m=1
